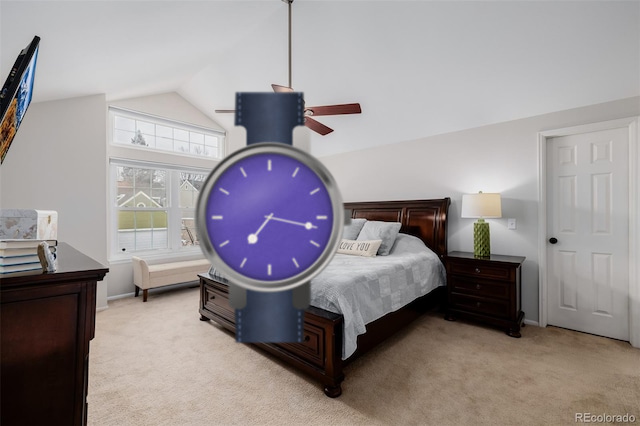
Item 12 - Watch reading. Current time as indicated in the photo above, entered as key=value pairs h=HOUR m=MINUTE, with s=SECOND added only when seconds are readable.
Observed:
h=7 m=17
